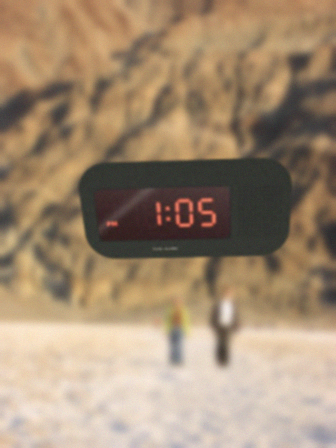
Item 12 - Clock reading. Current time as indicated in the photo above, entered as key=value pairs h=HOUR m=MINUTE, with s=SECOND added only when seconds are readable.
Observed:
h=1 m=5
